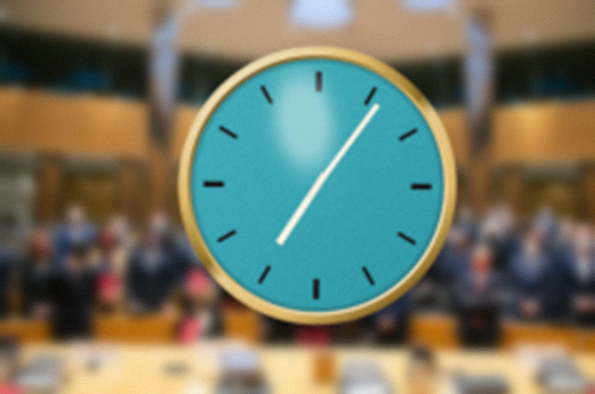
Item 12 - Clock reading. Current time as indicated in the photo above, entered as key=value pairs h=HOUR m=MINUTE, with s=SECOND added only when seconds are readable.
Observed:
h=7 m=6
